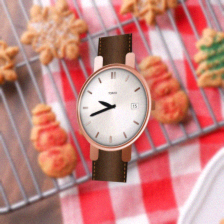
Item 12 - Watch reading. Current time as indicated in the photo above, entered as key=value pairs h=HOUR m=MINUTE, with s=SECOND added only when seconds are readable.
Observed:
h=9 m=42
